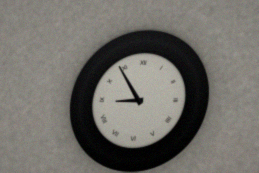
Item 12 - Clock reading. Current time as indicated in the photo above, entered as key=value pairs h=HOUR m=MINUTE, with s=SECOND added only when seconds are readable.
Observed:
h=8 m=54
